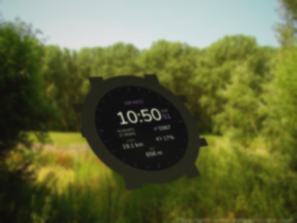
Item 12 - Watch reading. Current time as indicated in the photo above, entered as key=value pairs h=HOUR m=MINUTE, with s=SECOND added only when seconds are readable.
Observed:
h=10 m=50
